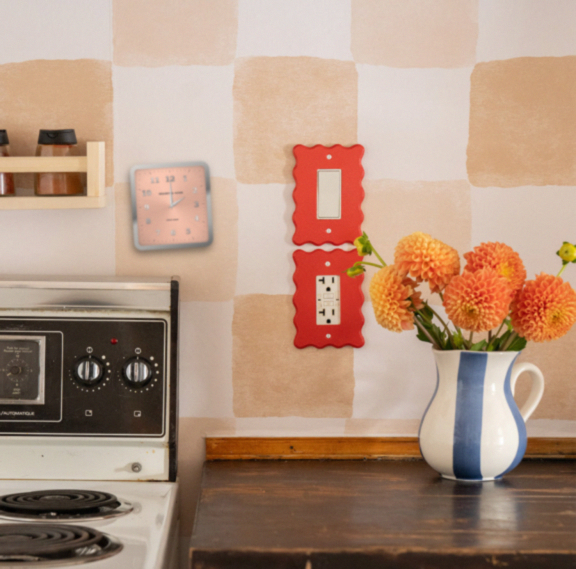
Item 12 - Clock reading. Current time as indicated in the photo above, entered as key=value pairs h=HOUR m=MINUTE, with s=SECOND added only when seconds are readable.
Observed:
h=2 m=0
